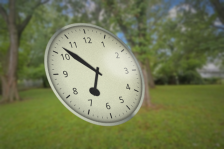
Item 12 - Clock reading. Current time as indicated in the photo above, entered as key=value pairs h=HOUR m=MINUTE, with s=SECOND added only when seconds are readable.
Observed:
h=6 m=52
